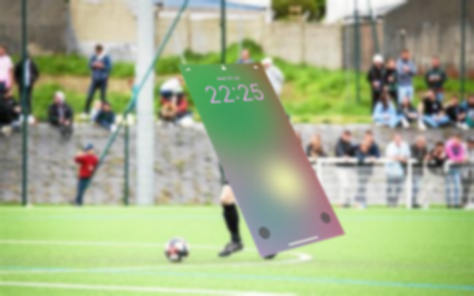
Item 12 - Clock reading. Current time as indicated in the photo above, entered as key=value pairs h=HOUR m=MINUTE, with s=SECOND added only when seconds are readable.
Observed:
h=22 m=25
